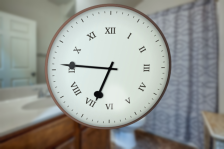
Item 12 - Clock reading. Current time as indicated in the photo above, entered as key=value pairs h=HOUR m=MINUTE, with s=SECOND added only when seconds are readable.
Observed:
h=6 m=46
